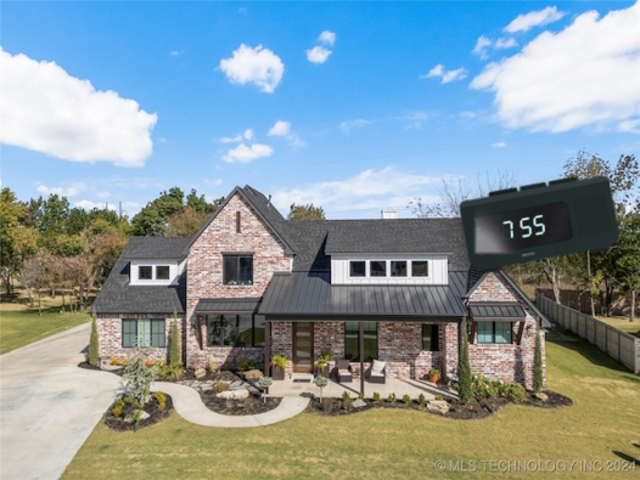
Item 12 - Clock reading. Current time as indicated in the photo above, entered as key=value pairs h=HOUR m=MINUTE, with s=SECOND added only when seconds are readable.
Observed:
h=7 m=55
